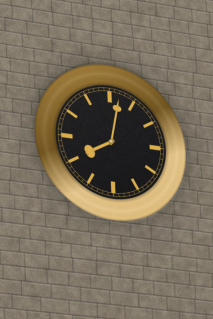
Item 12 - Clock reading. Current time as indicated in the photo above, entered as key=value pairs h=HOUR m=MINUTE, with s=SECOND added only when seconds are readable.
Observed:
h=8 m=2
